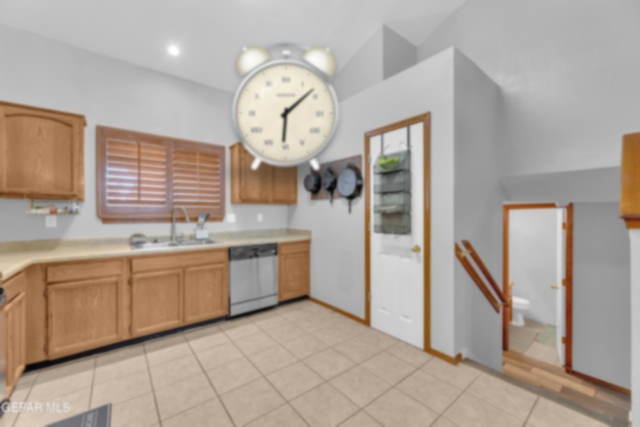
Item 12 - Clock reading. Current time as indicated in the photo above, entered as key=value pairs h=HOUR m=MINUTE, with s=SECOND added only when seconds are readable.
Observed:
h=6 m=8
